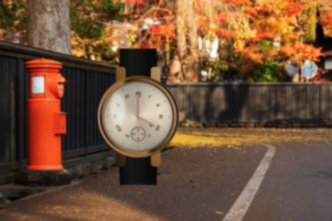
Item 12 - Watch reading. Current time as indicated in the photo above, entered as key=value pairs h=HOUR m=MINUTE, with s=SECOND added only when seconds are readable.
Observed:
h=4 m=0
